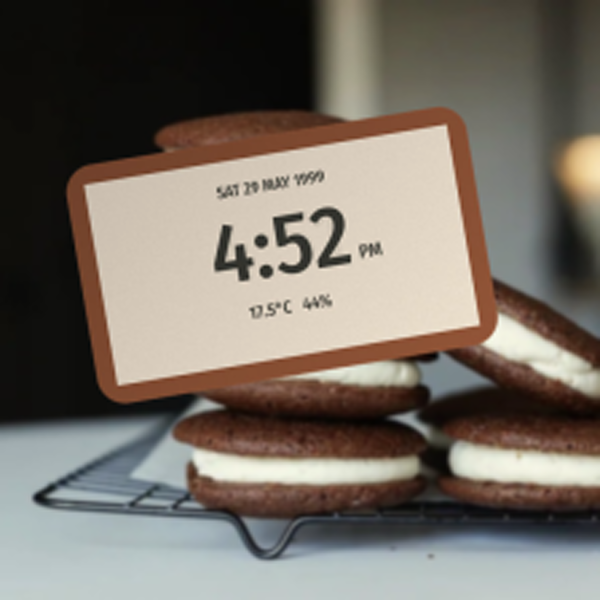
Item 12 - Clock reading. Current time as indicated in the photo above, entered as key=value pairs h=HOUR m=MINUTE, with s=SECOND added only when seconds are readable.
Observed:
h=4 m=52
